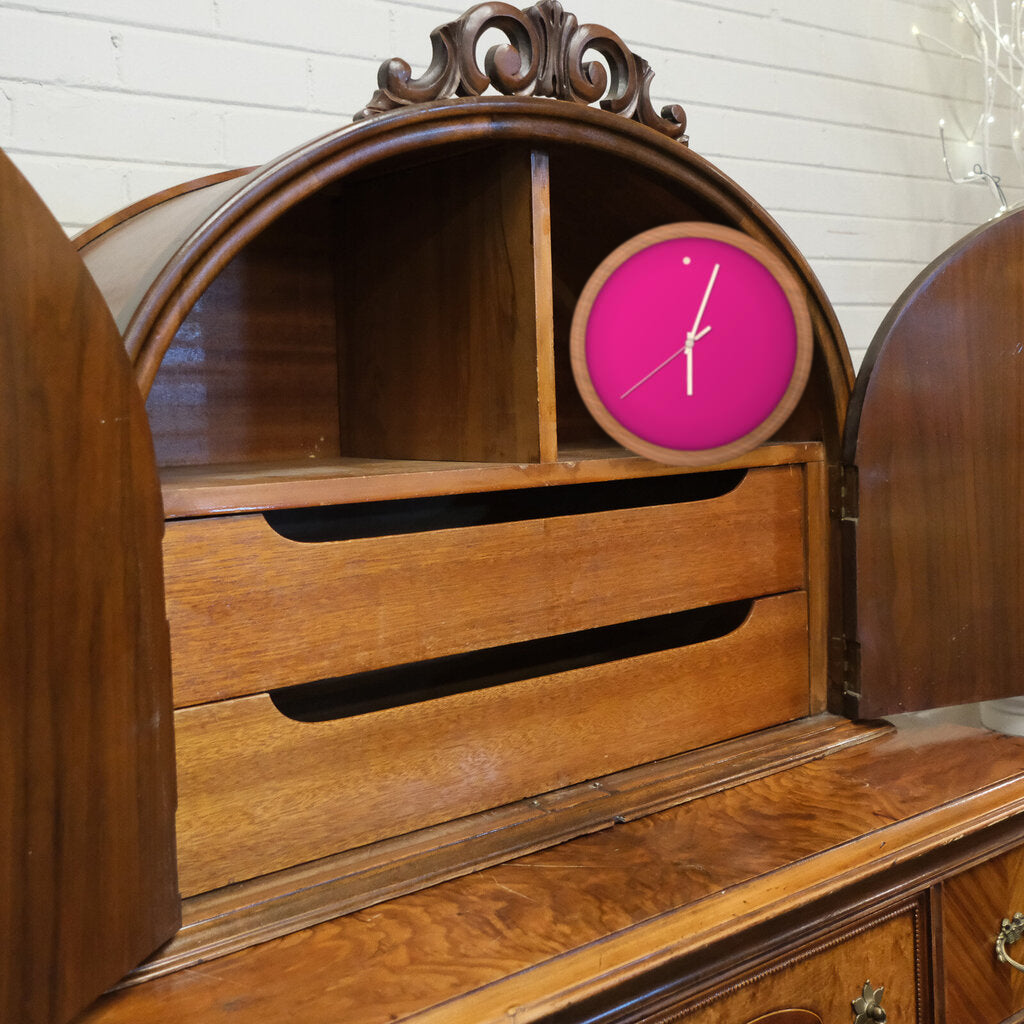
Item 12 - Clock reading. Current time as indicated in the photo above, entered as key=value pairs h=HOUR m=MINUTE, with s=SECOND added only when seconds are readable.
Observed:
h=6 m=3 s=39
